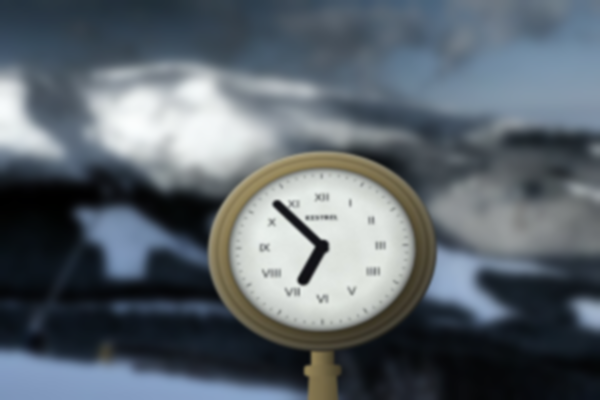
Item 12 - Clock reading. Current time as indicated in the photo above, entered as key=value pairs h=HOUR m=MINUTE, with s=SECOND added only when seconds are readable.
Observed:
h=6 m=53
